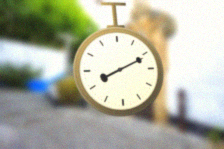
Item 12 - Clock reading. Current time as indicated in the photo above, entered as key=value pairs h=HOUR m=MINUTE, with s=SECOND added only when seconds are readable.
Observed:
h=8 m=11
